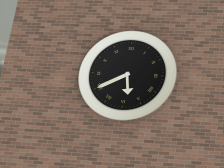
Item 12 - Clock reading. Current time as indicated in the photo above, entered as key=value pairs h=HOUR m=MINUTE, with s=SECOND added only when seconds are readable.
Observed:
h=5 m=40
